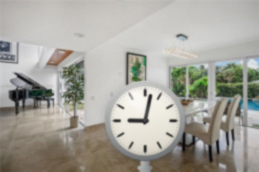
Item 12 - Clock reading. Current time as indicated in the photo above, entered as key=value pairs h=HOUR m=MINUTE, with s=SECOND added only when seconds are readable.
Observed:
h=9 m=2
